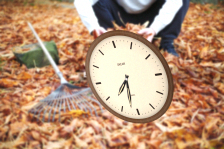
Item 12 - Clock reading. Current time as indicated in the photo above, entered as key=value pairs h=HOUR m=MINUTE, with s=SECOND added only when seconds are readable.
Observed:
h=7 m=32
